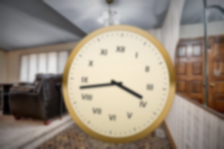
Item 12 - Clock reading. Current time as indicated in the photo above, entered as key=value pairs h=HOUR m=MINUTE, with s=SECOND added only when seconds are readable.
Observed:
h=3 m=43
